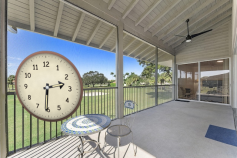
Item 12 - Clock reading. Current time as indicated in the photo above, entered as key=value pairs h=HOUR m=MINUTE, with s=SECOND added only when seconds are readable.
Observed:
h=2 m=31
